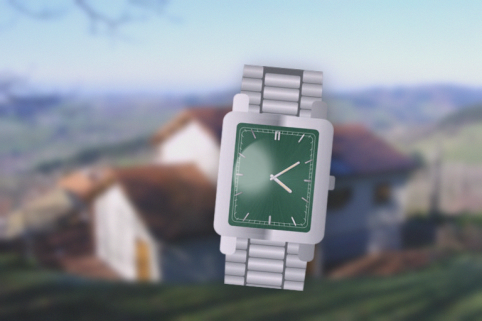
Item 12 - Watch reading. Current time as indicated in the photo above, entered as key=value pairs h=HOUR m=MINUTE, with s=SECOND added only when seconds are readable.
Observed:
h=4 m=9
